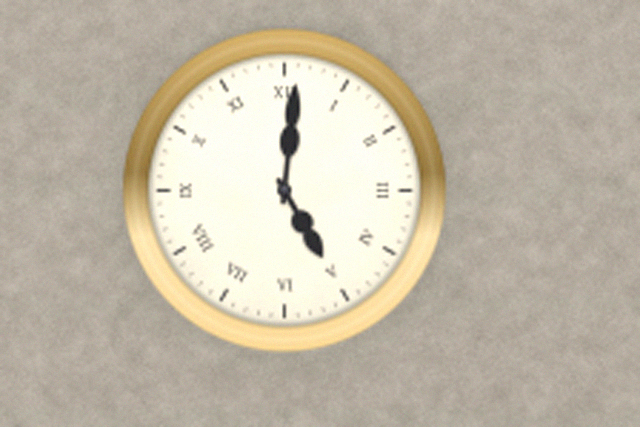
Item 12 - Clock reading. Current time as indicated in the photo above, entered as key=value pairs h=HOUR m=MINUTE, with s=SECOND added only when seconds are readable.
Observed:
h=5 m=1
